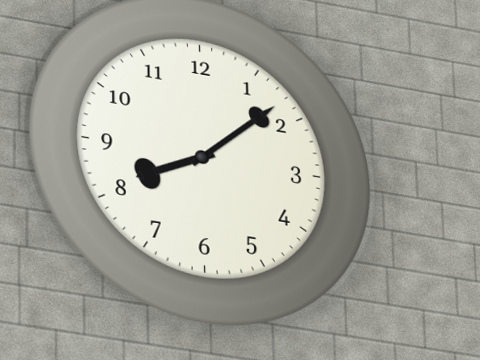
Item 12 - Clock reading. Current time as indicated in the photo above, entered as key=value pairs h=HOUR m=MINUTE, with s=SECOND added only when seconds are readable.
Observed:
h=8 m=8
